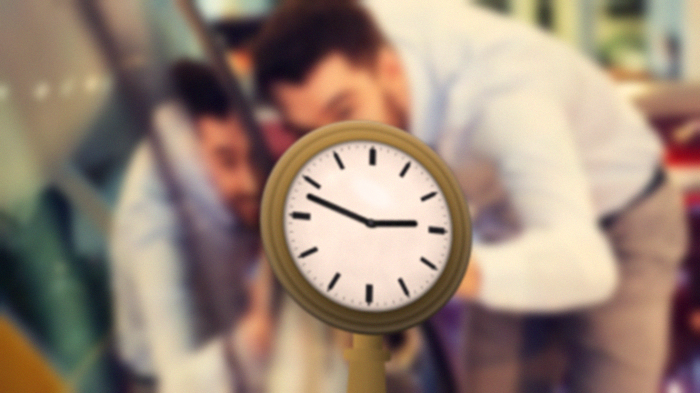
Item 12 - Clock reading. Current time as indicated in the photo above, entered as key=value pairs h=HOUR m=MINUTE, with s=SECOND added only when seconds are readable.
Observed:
h=2 m=48
